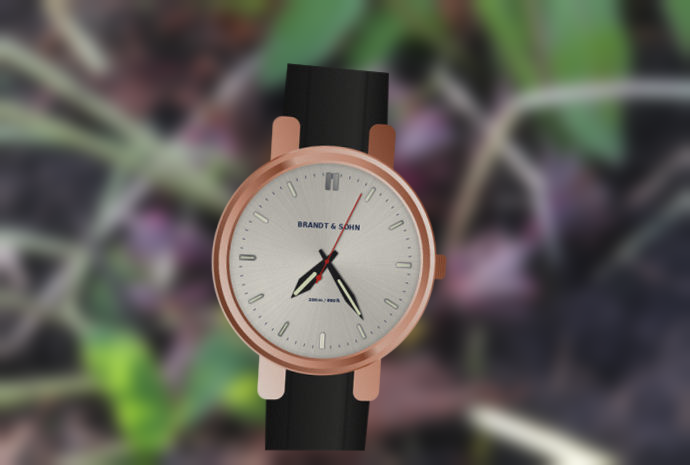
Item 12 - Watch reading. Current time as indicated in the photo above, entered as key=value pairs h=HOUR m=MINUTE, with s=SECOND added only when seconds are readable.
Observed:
h=7 m=24 s=4
